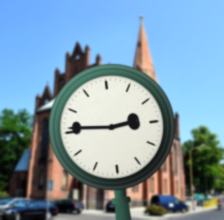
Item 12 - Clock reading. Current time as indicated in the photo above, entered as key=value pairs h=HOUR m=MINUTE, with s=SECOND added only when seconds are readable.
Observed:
h=2 m=46
